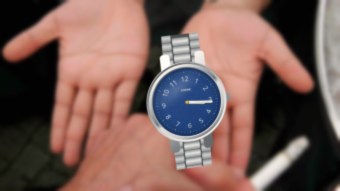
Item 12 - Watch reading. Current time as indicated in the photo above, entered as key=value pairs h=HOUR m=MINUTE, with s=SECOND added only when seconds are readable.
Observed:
h=3 m=16
